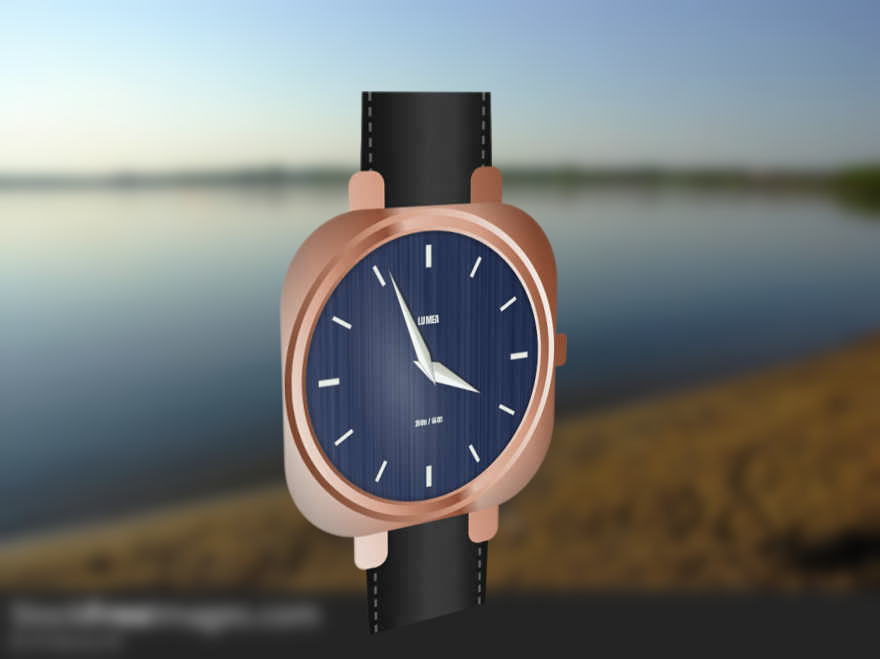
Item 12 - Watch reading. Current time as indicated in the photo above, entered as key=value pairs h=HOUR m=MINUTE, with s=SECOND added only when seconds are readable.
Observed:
h=3 m=56
